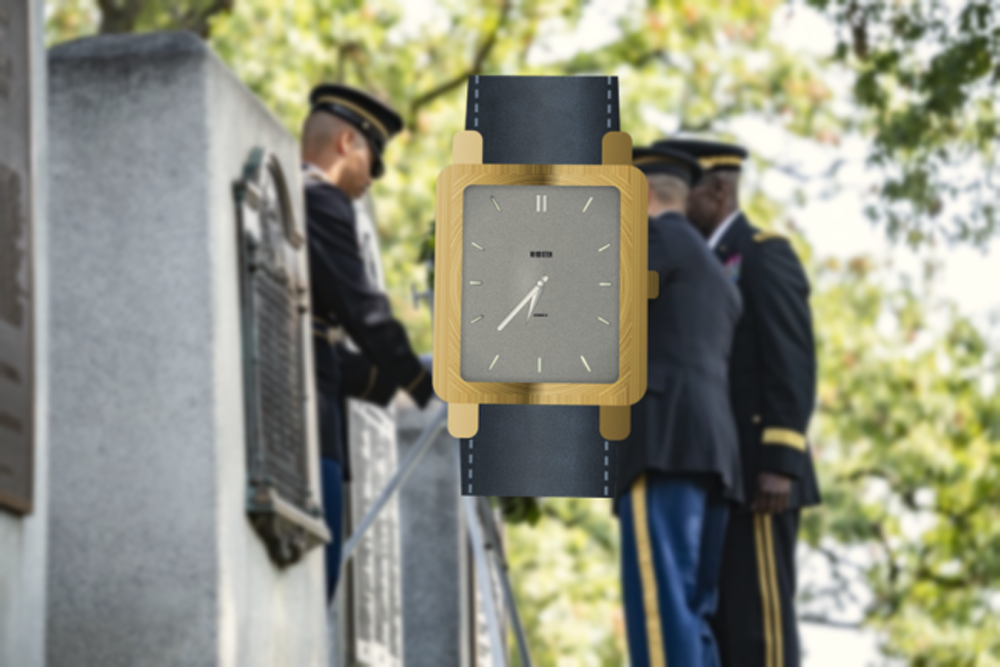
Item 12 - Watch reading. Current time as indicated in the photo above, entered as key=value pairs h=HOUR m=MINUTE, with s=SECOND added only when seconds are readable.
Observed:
h=6 m=37
